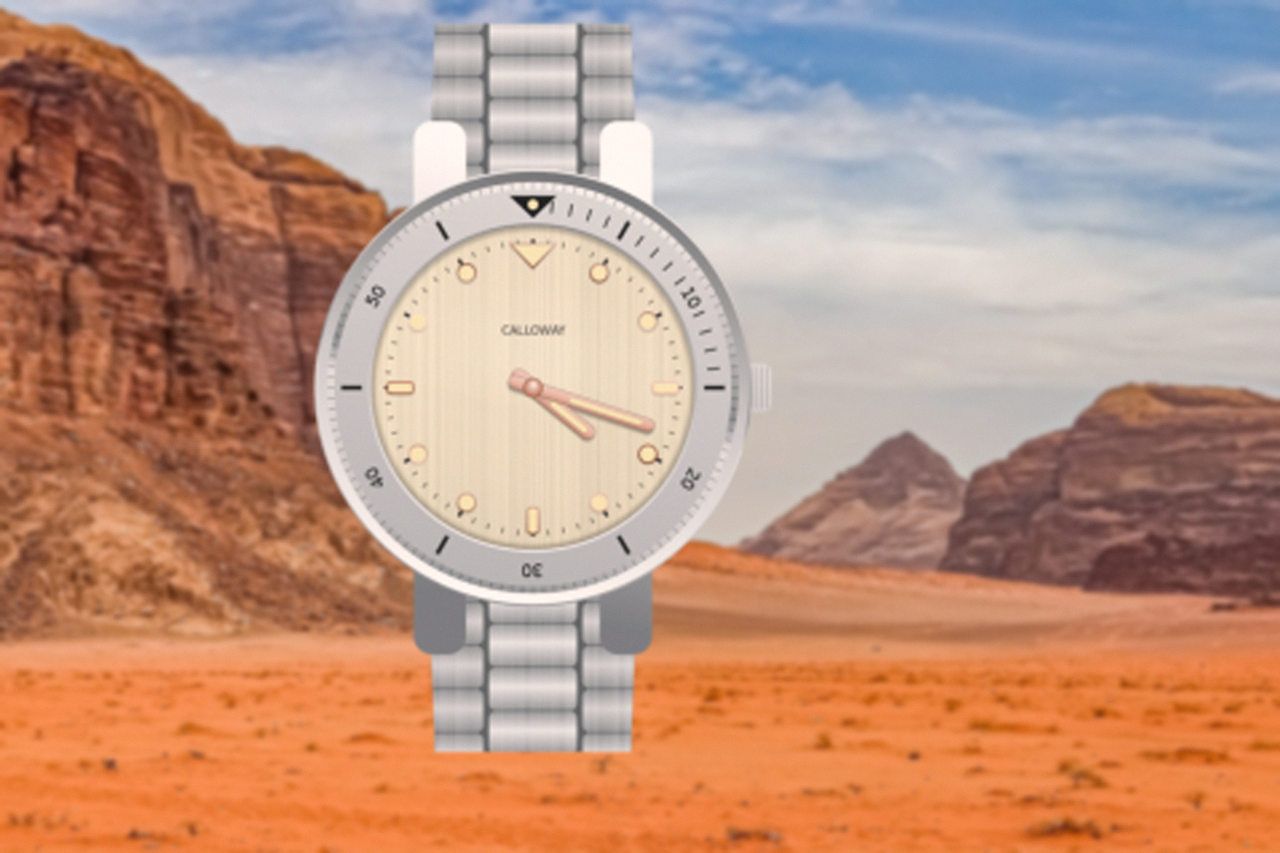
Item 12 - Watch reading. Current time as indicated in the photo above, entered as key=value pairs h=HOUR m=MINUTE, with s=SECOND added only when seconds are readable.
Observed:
h=4 m=18
